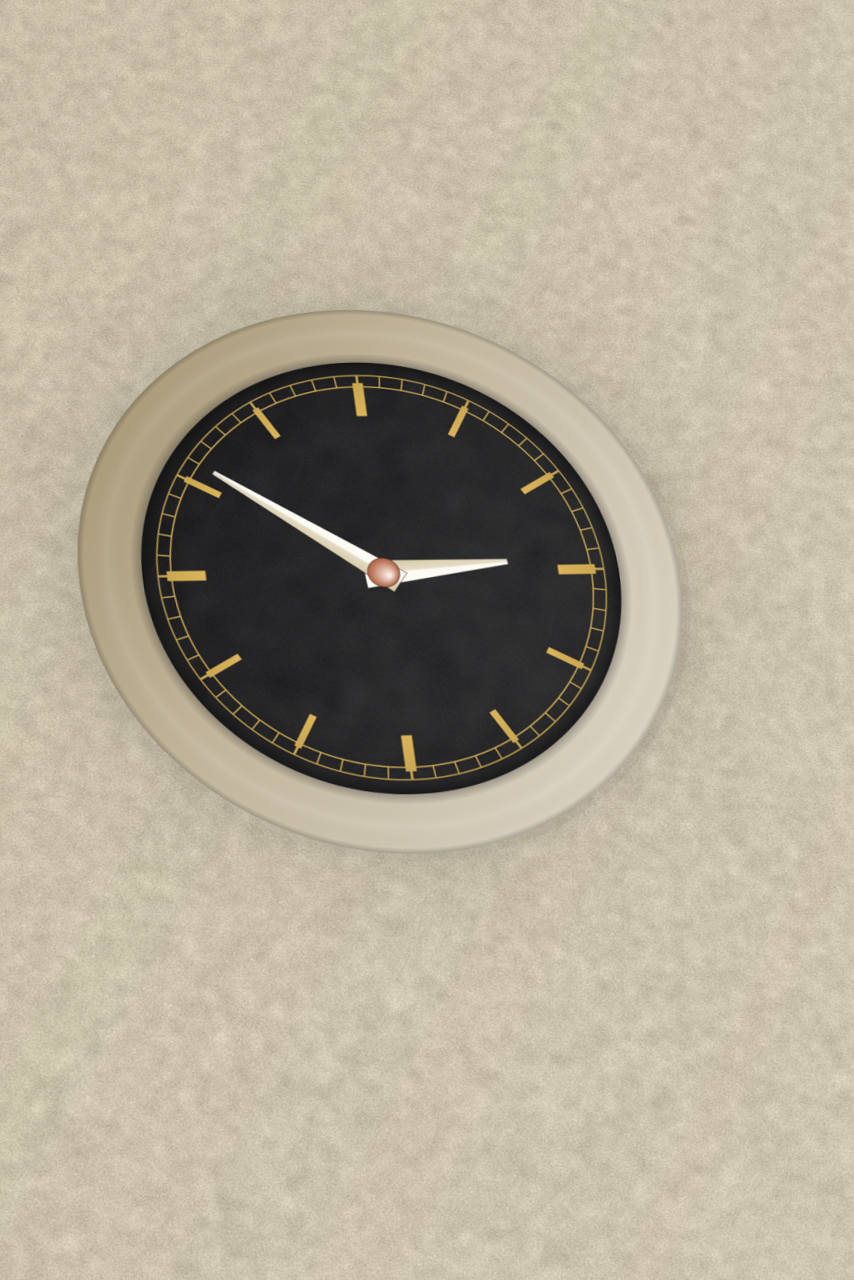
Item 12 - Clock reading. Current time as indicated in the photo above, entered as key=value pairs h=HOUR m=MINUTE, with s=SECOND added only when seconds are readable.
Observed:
h=2 m=51
